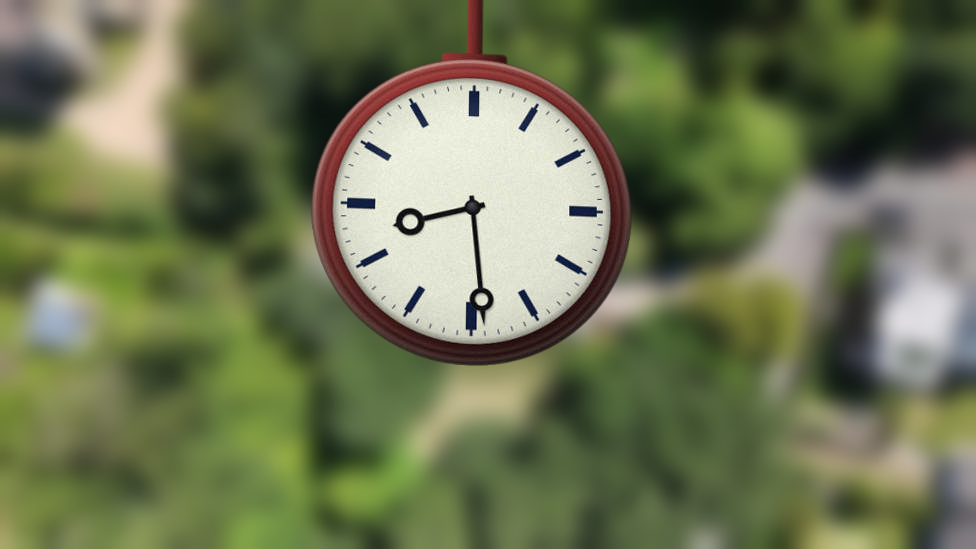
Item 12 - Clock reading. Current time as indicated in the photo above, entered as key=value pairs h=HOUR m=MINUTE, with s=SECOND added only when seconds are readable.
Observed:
h=8 m=29
